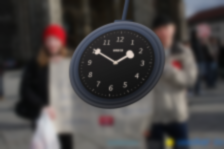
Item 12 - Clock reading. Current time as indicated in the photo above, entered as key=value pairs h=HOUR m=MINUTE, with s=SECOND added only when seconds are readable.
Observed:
h=1 m=50
